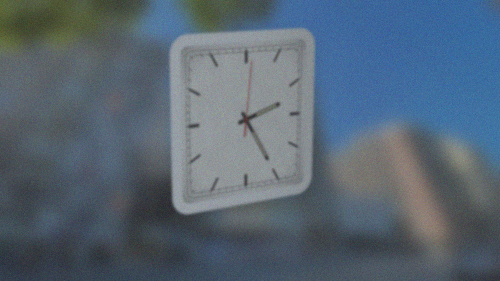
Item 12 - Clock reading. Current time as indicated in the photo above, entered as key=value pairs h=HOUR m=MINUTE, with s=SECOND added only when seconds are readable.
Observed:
h=2 m=25 s=1
